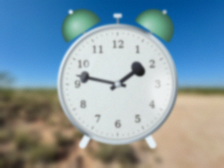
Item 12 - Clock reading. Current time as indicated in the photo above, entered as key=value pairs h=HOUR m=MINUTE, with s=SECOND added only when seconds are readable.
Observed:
h=1 m=47
